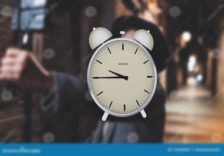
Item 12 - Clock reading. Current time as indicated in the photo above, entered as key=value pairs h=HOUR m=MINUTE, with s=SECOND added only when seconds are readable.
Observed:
h=9 m=45
